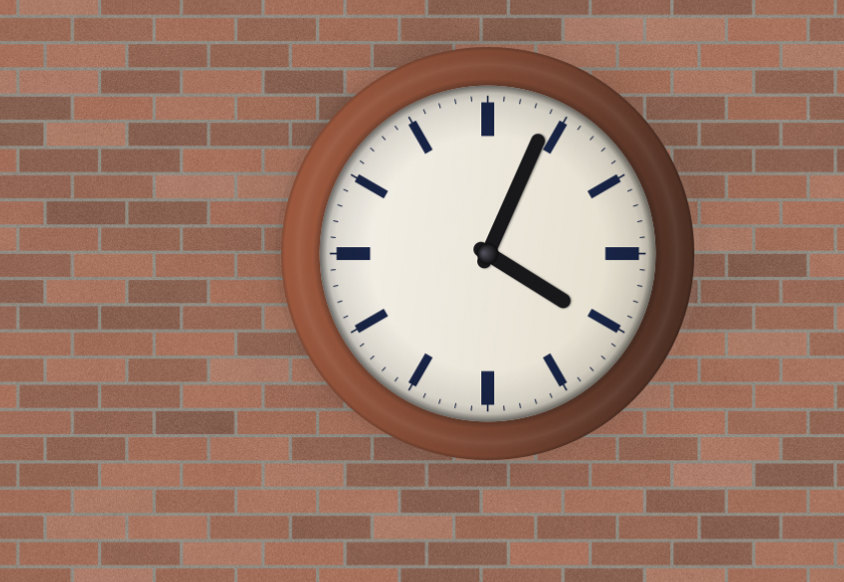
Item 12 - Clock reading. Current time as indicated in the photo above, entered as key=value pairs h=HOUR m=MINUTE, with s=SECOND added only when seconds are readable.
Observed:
h=4 m=4
